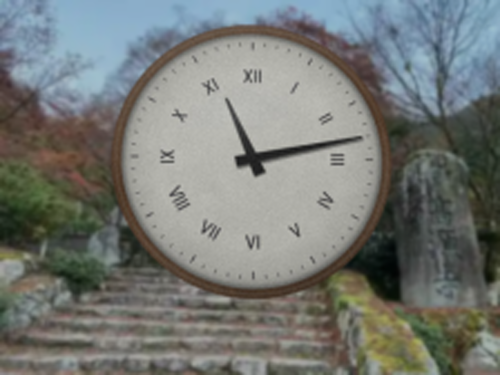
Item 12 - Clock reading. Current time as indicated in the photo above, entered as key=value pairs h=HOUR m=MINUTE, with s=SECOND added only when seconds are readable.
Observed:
h=11 m=13
